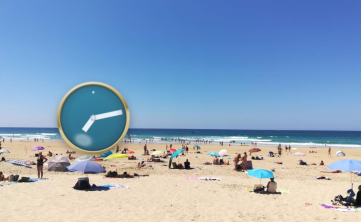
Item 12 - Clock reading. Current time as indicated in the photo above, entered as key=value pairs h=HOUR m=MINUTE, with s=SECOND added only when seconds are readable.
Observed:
h=7 m=13
